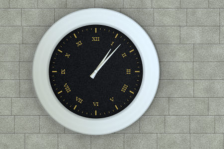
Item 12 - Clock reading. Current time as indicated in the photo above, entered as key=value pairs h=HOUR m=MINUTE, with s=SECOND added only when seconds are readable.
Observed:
h=1 m=7
